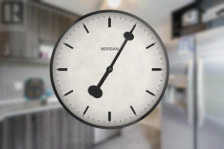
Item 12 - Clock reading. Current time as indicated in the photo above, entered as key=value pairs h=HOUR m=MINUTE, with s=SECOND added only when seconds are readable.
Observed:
h=7 m=5
